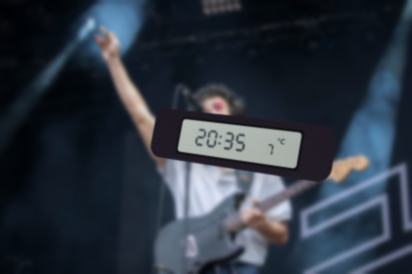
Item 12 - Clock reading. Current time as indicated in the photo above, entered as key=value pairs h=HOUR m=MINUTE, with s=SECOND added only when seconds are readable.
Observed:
h=20 m=35
